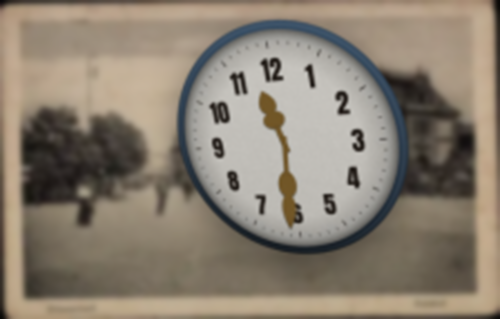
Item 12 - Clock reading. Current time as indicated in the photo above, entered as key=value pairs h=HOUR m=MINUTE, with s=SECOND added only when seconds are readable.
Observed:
h=11 m=31
